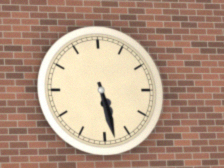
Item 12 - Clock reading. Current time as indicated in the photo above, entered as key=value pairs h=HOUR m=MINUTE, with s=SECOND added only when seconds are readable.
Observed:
h=5 m=28
